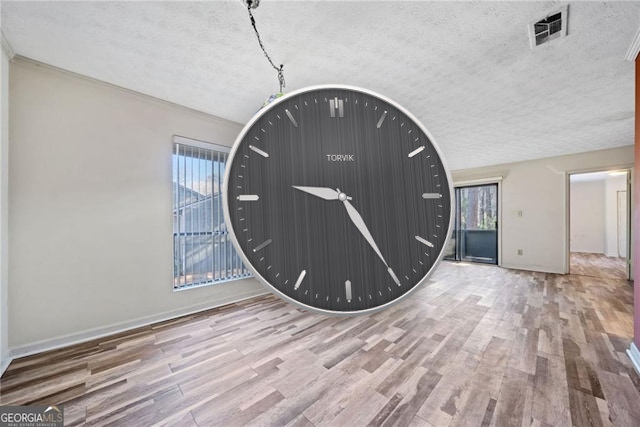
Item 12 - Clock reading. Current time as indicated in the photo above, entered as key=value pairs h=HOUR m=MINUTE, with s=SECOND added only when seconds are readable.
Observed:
h=9 m=25
